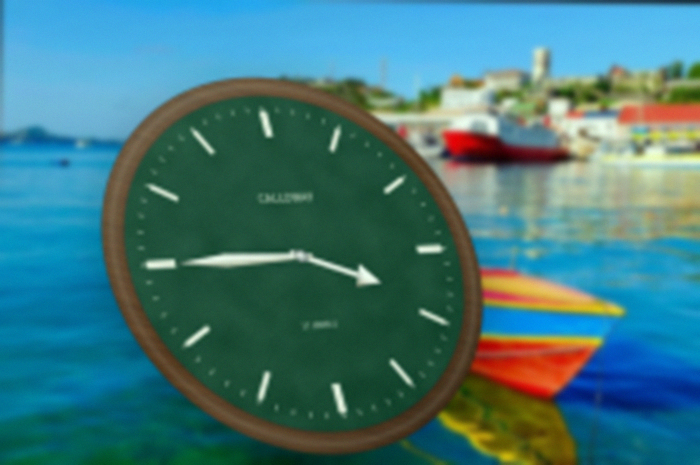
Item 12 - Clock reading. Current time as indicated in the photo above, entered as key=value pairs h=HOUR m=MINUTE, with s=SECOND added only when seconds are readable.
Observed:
h=3 m=45
